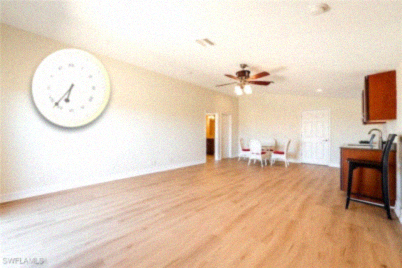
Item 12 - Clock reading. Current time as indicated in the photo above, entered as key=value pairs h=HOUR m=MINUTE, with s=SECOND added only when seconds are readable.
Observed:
h=6 m=37
